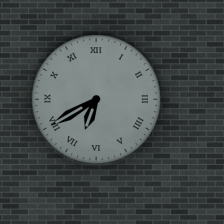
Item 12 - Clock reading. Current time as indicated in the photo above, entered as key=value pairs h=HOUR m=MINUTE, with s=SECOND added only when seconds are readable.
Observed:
h=6 m=40
